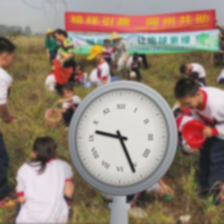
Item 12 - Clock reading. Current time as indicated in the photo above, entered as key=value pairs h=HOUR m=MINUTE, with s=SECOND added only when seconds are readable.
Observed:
h=9 m=26
